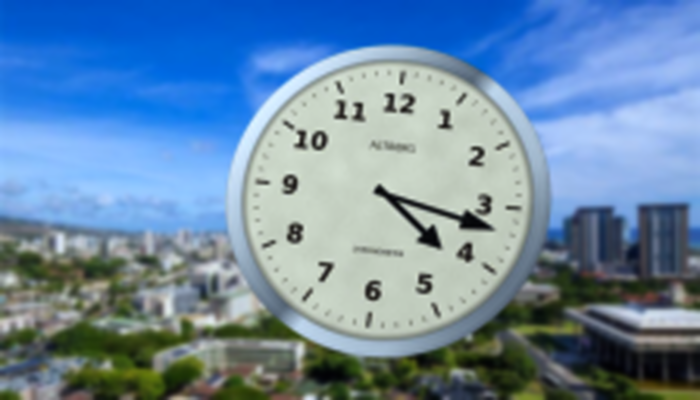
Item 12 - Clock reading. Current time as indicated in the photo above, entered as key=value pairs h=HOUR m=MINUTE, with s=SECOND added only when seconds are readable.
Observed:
h=4 m=17
